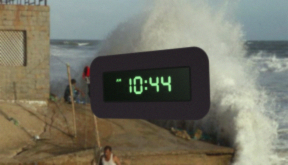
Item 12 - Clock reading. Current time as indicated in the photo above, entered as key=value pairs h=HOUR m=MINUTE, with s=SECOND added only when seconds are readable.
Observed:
h=10 m=44
